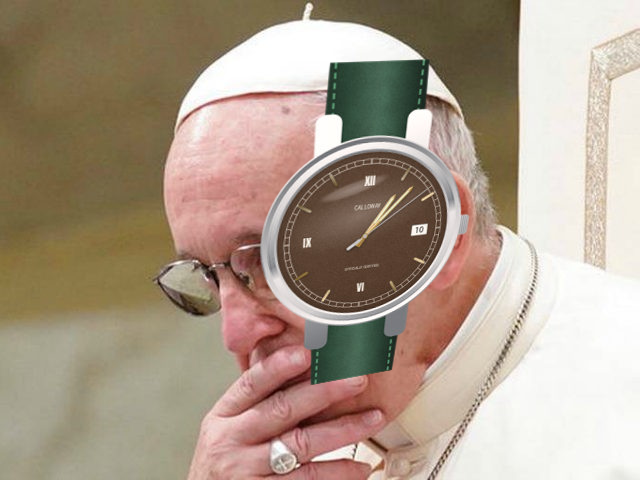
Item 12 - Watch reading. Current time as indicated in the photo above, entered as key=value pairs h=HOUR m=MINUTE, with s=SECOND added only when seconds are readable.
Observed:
h=1 m=7 s=9
